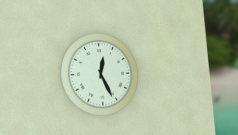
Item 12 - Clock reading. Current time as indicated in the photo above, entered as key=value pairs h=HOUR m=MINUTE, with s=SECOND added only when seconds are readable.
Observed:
h=12 m=26
